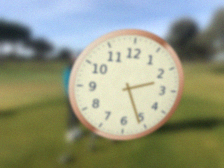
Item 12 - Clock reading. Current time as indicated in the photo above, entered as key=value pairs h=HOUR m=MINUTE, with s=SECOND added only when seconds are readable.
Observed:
h=2 m=26
